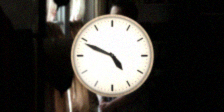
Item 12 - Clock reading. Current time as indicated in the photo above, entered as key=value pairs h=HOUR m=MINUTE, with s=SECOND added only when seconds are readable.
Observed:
h=4 m=49
